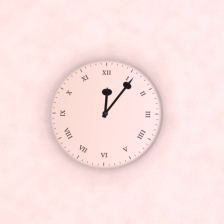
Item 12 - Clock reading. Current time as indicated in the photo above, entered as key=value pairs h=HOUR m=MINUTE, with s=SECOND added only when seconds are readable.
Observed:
h=12 m=6
